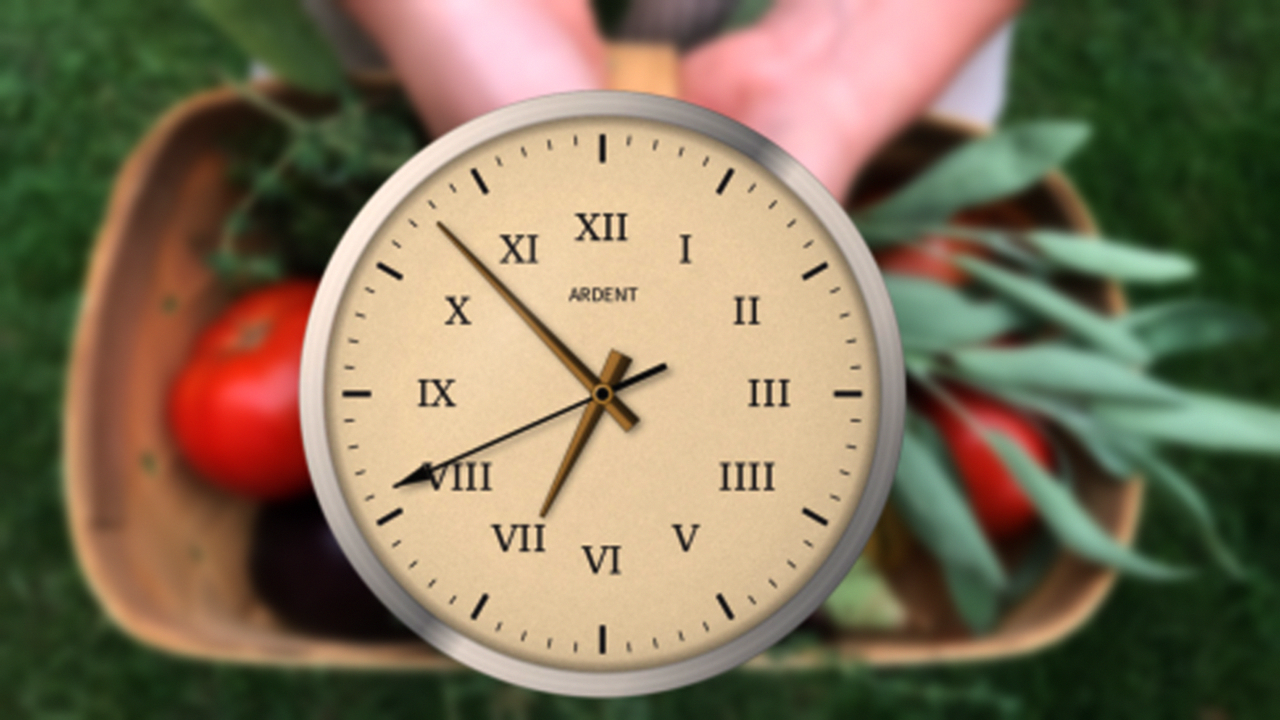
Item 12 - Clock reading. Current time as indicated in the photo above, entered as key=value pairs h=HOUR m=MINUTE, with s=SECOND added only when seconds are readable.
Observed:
h=6 m=52 s=41
